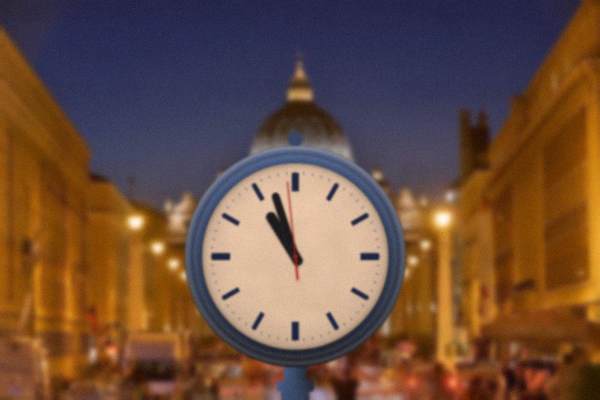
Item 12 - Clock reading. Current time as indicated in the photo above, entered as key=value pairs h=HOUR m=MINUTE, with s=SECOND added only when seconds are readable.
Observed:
h=10 m=56 s=59
